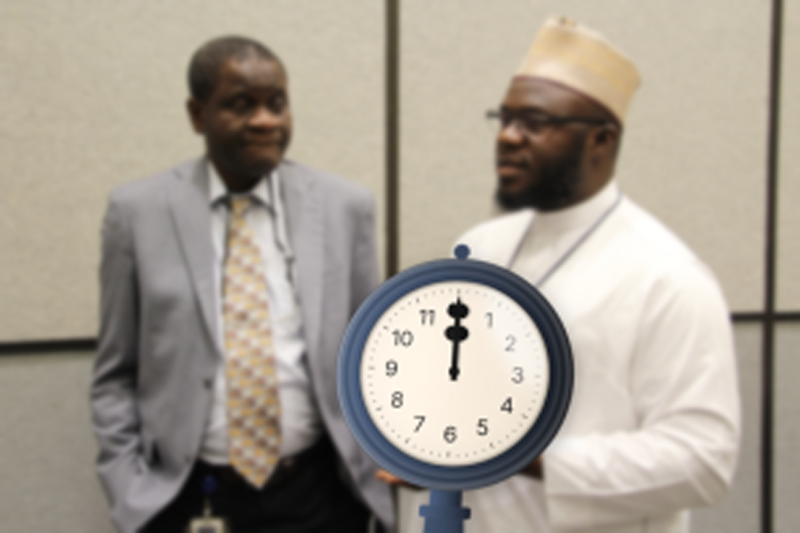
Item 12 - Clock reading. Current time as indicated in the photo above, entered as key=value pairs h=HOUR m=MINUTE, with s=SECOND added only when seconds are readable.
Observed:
h=12 m=0
